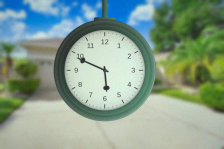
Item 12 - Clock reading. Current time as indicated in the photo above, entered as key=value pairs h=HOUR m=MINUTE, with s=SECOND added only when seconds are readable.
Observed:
h=5 m=49
